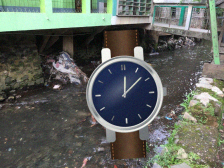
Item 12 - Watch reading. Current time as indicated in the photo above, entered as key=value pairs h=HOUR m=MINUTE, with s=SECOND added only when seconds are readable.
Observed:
h=12 m=8
